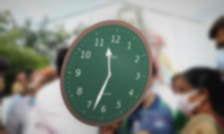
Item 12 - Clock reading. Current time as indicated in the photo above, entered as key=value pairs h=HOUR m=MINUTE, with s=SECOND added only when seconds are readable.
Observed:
h=11 m=33
